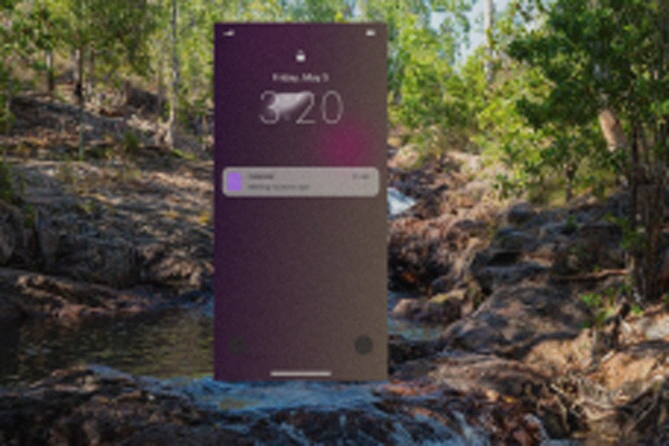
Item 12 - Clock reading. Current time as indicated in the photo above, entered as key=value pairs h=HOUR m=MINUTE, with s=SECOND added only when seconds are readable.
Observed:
h=3 m=20
